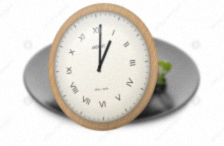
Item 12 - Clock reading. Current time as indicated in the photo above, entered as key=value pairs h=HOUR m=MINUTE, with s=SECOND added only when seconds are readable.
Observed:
h=1 m=1
